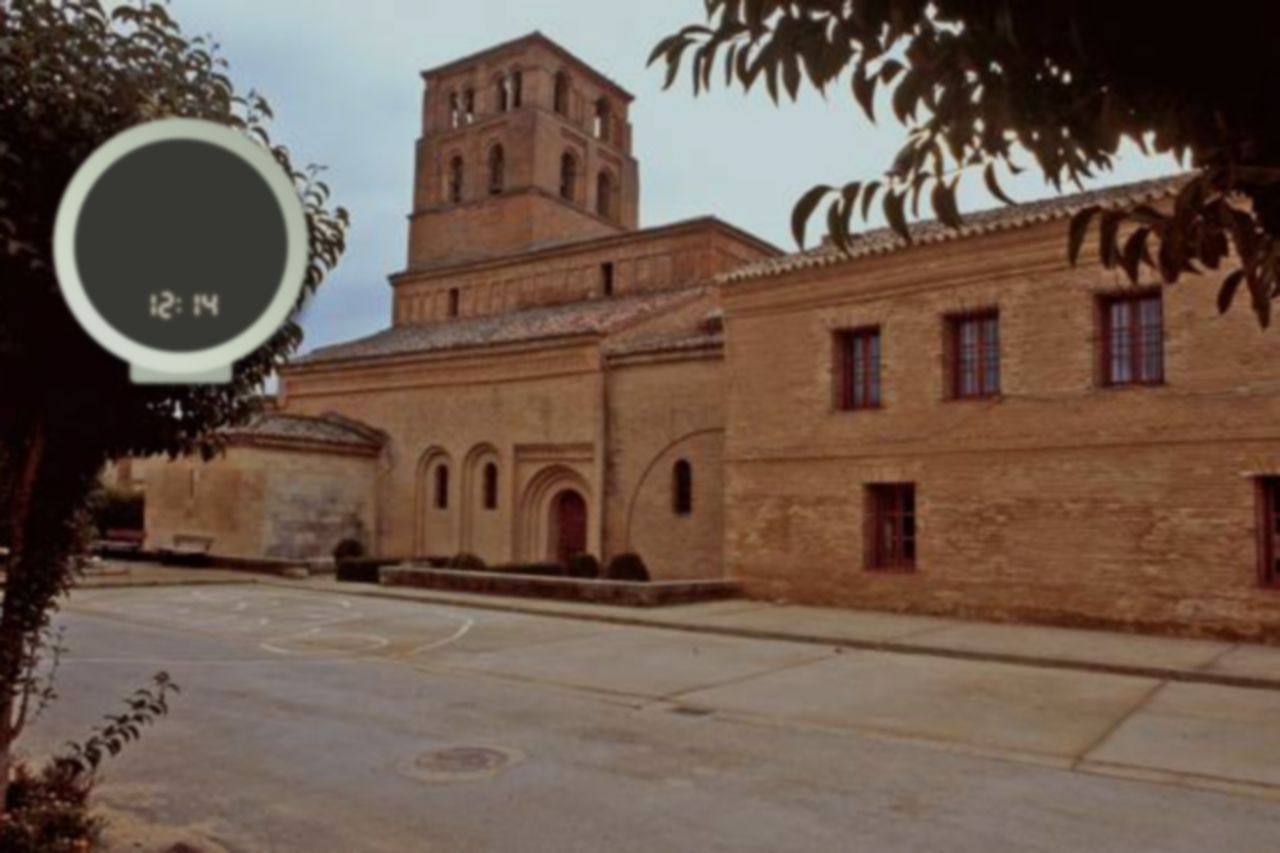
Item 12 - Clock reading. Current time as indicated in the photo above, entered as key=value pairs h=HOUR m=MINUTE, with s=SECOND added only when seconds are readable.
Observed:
h=12 m=14
